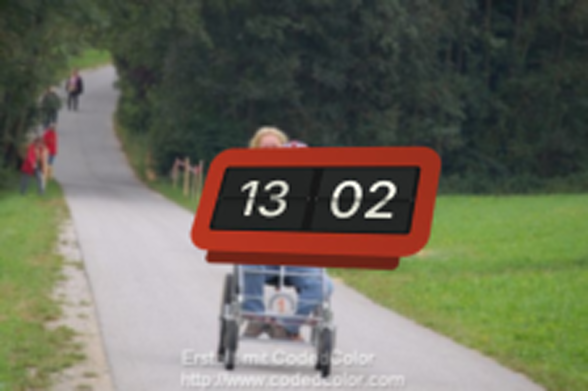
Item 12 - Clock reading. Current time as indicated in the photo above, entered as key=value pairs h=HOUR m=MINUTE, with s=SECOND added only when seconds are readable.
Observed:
h=13 m=2
